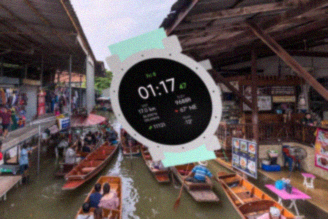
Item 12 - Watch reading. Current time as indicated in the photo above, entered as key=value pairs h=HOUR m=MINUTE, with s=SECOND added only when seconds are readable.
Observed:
h=1 m=17
